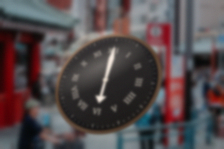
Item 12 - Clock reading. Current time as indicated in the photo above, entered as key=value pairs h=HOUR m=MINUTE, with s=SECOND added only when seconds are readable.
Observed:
h=6 m=0
